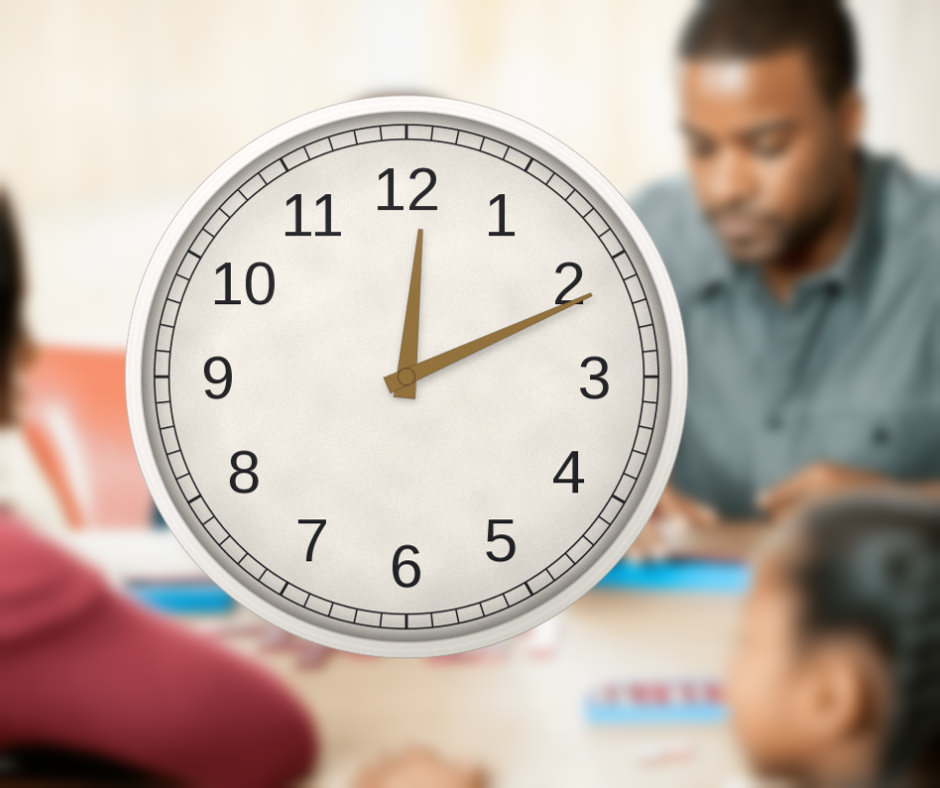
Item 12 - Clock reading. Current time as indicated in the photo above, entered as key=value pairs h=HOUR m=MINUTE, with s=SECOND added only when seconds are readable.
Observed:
h=12 m=11
